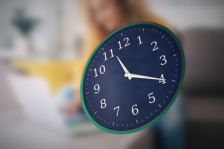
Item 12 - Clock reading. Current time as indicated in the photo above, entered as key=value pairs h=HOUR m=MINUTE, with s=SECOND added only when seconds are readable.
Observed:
h=11 m=20
